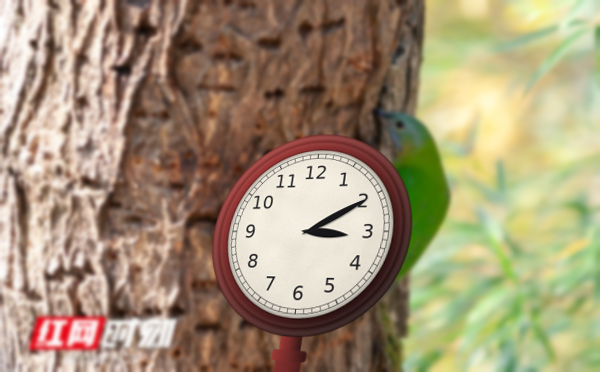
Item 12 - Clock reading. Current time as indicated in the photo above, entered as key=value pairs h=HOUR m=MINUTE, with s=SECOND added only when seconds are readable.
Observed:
h=3 m=10
